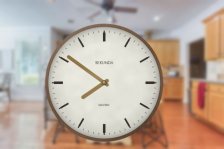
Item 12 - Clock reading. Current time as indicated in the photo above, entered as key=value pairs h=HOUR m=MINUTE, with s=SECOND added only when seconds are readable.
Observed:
h=7 m=51
